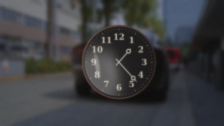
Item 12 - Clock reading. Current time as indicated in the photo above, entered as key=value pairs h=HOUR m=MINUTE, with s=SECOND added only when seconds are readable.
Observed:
h=1 m=23
